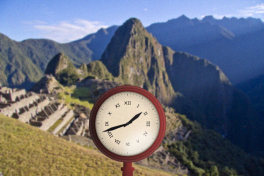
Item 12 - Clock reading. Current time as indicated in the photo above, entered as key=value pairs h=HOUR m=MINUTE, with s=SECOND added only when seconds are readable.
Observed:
h=1 m=42
